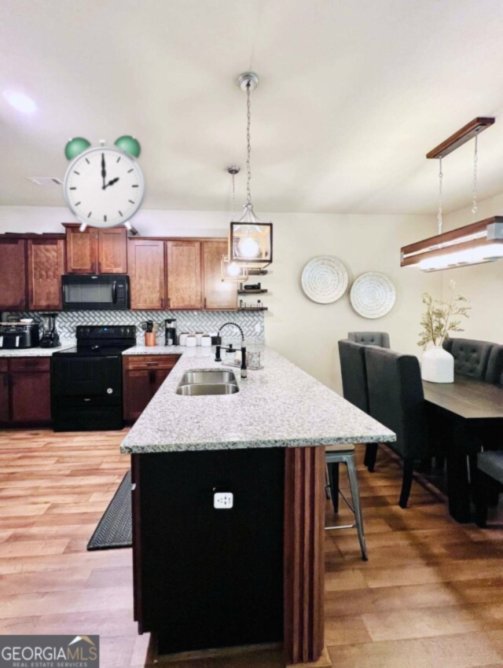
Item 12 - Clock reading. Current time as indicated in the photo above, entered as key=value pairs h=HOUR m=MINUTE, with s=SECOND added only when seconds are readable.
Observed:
h=2 m=0
